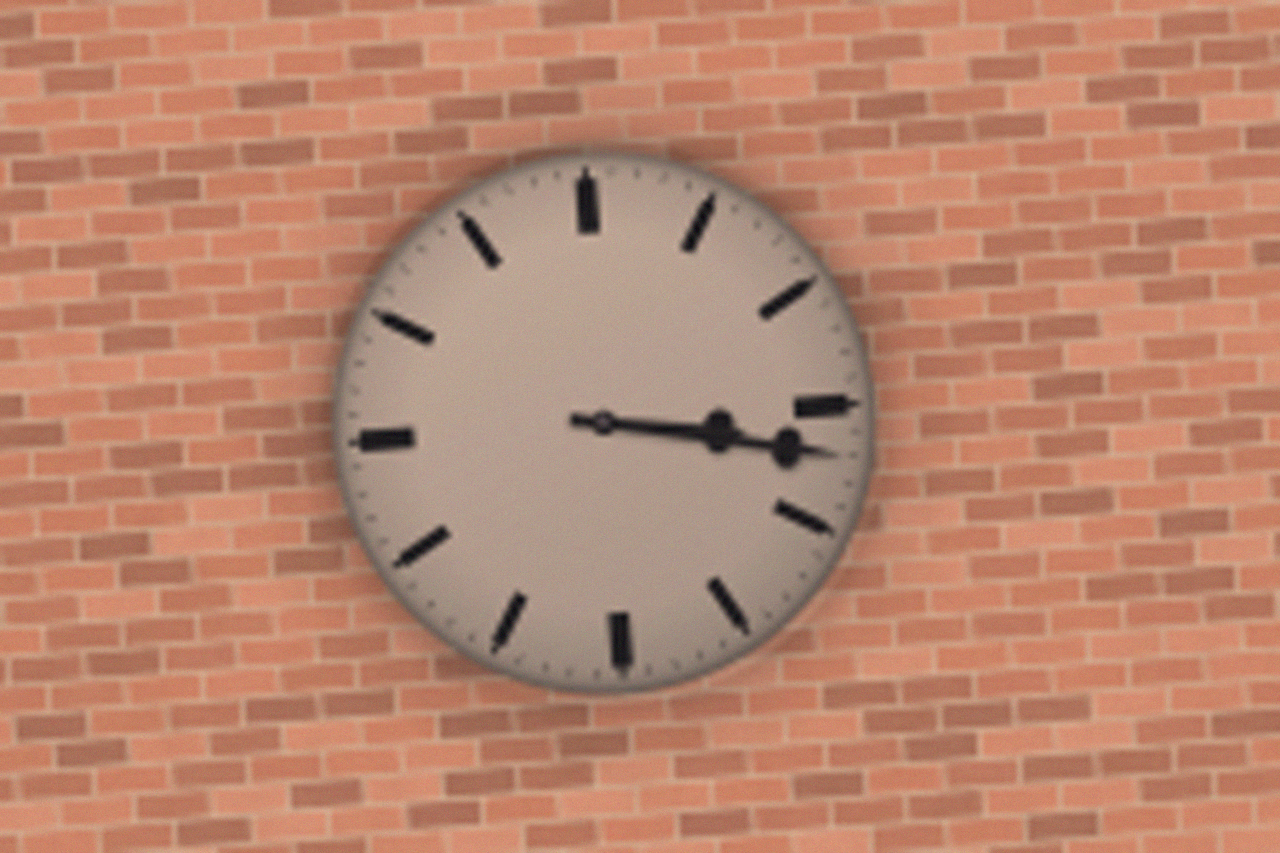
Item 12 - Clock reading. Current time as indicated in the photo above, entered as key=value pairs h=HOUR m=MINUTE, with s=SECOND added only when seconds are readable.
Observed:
h=3 m=17
